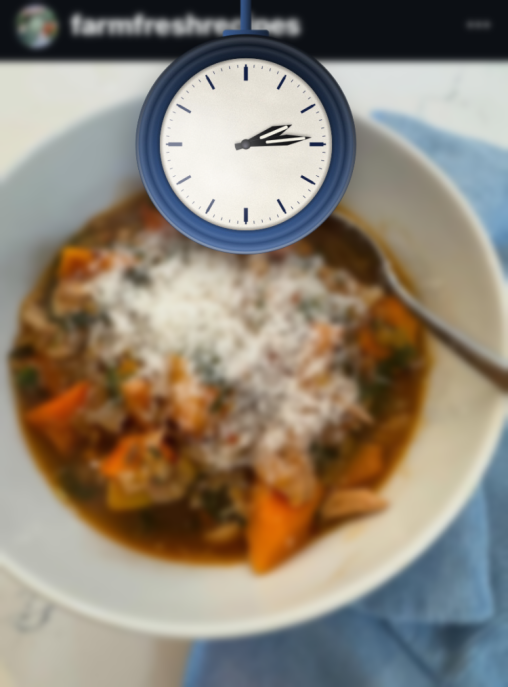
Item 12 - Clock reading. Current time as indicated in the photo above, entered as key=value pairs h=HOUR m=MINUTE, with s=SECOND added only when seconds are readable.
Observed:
h=2 m=14
